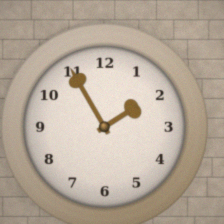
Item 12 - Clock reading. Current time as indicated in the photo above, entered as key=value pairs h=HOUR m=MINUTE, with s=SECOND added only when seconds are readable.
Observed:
h=1 m=55
